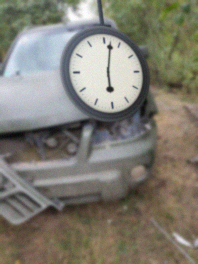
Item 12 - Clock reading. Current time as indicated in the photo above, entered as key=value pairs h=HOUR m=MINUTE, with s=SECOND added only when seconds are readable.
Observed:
h=6 m=2
